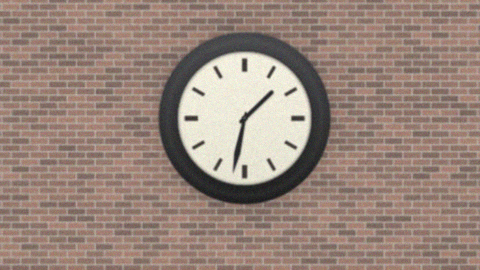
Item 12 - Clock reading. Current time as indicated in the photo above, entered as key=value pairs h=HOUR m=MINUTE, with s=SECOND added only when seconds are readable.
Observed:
h=1 m=32
